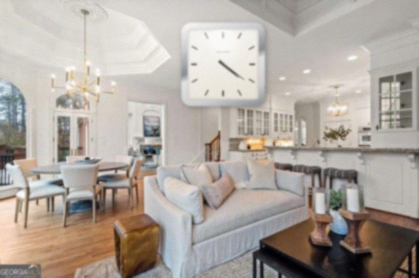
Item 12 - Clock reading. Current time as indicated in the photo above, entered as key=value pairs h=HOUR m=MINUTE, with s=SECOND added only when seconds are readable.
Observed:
h=4 m=21
